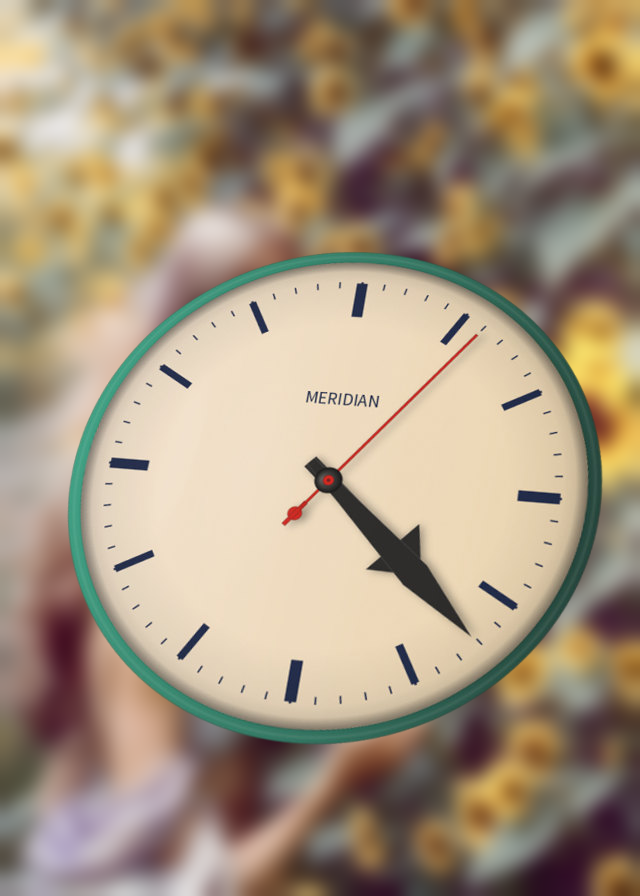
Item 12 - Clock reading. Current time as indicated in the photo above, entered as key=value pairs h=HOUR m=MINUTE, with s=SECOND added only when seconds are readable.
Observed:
h=4 m=22 s=6
